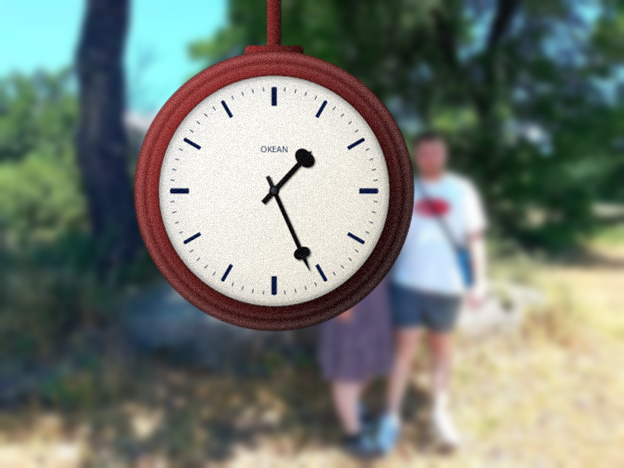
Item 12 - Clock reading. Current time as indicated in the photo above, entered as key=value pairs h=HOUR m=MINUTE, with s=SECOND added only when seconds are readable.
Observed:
h=1 m=26
